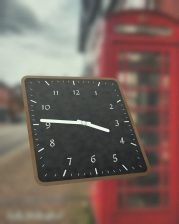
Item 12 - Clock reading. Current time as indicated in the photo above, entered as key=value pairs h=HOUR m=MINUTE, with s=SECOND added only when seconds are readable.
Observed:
h=3 m=46
